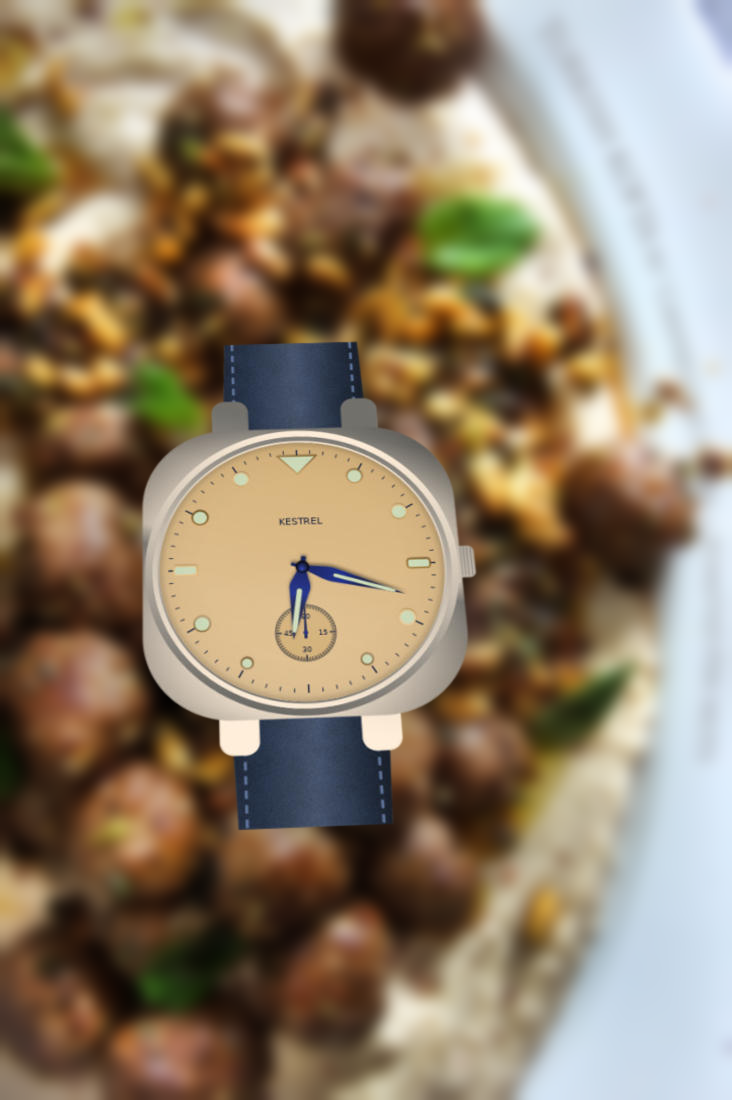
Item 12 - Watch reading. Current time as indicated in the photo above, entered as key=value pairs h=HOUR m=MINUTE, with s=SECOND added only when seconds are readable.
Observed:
h=6 m=18
